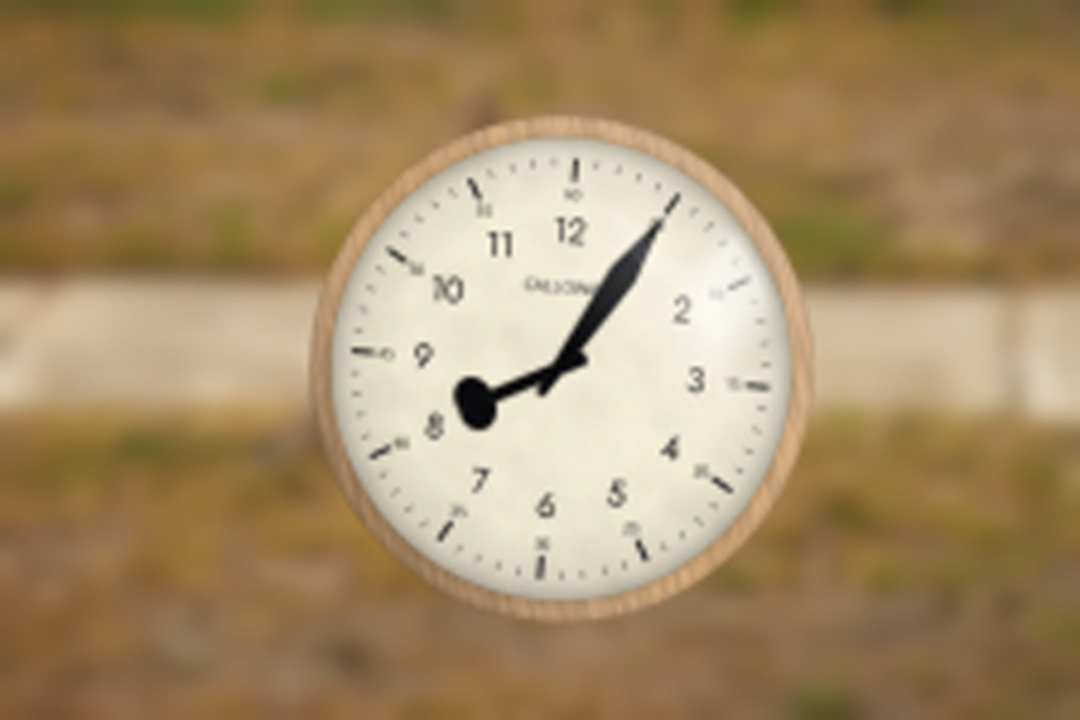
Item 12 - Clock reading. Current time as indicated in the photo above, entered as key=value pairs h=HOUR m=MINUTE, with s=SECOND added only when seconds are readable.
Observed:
h=8 m=5
